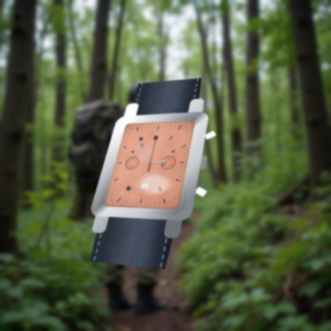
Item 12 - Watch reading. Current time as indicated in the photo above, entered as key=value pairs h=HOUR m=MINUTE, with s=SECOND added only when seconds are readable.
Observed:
h=2 m=54
